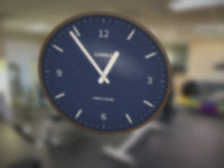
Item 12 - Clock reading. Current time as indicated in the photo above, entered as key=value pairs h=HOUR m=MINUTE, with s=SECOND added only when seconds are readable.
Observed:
h=12 m=54
